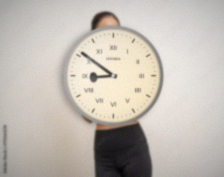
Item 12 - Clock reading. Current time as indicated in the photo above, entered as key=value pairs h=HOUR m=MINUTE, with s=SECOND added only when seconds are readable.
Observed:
h=8 m=51
